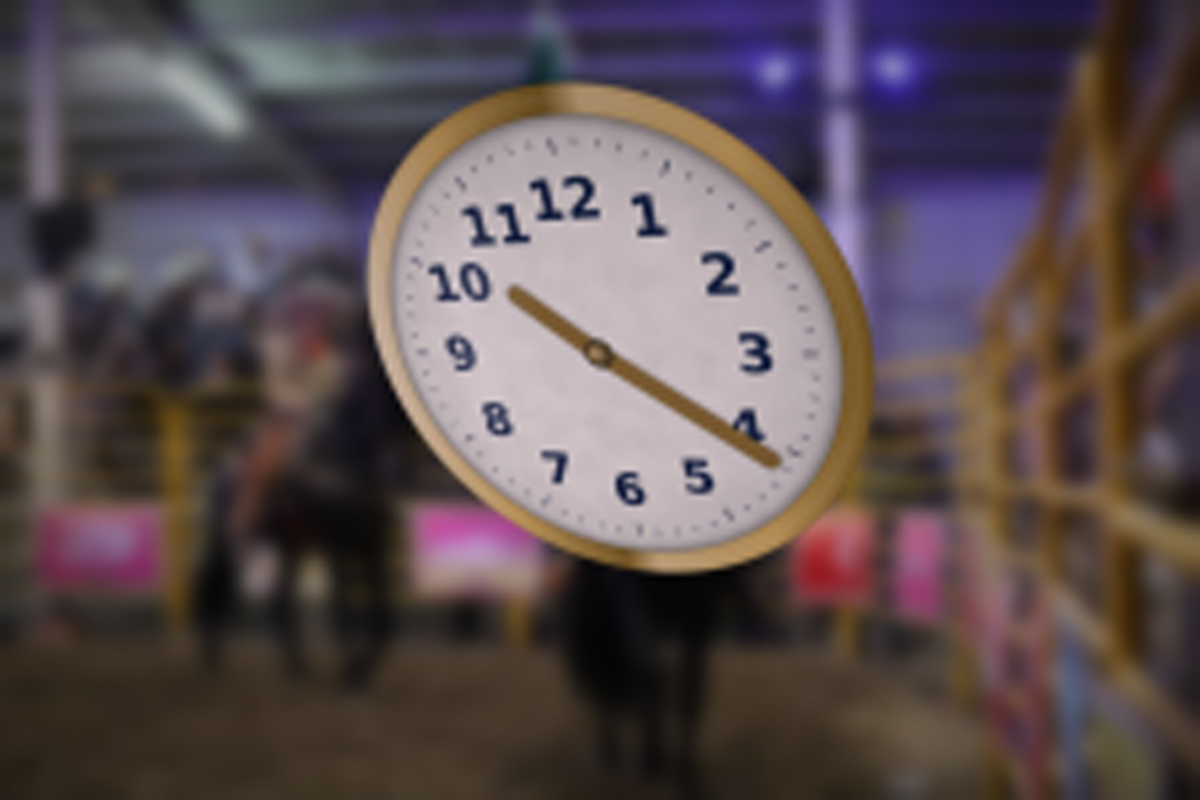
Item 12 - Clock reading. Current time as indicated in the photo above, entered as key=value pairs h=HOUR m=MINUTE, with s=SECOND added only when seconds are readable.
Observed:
h=10 m=21
